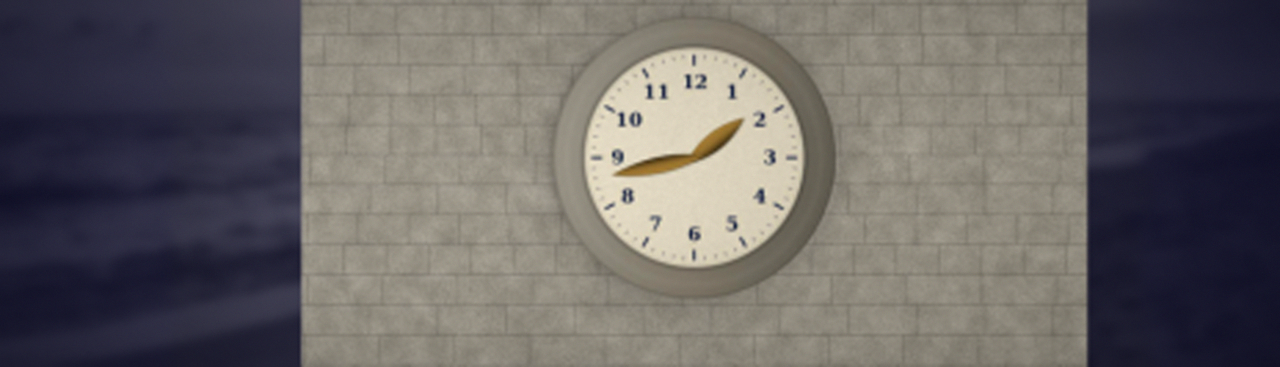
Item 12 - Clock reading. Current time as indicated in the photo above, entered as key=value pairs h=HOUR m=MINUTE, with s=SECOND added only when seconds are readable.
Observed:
h=1 m=43
